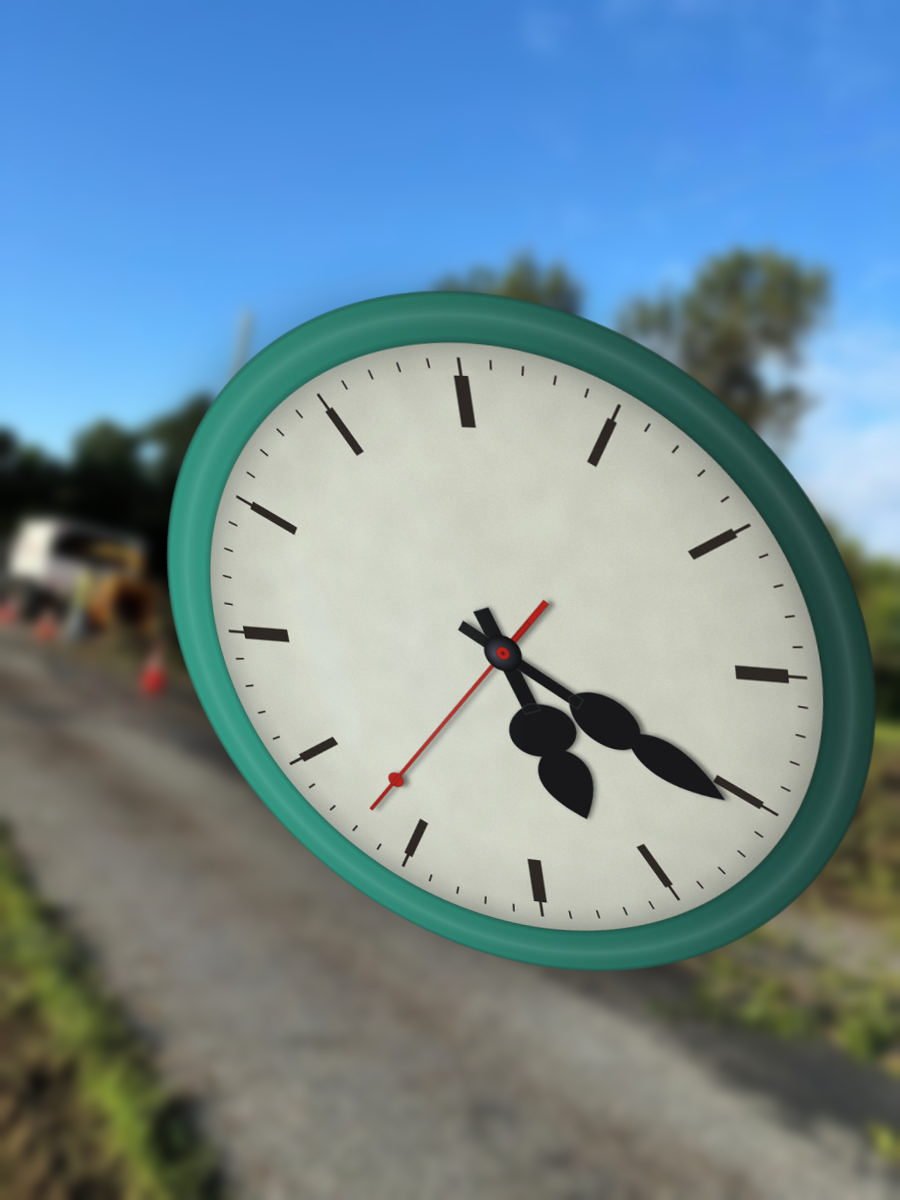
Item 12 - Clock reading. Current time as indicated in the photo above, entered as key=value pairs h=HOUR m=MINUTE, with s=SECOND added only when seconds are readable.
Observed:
h=5 m=20 s=37
